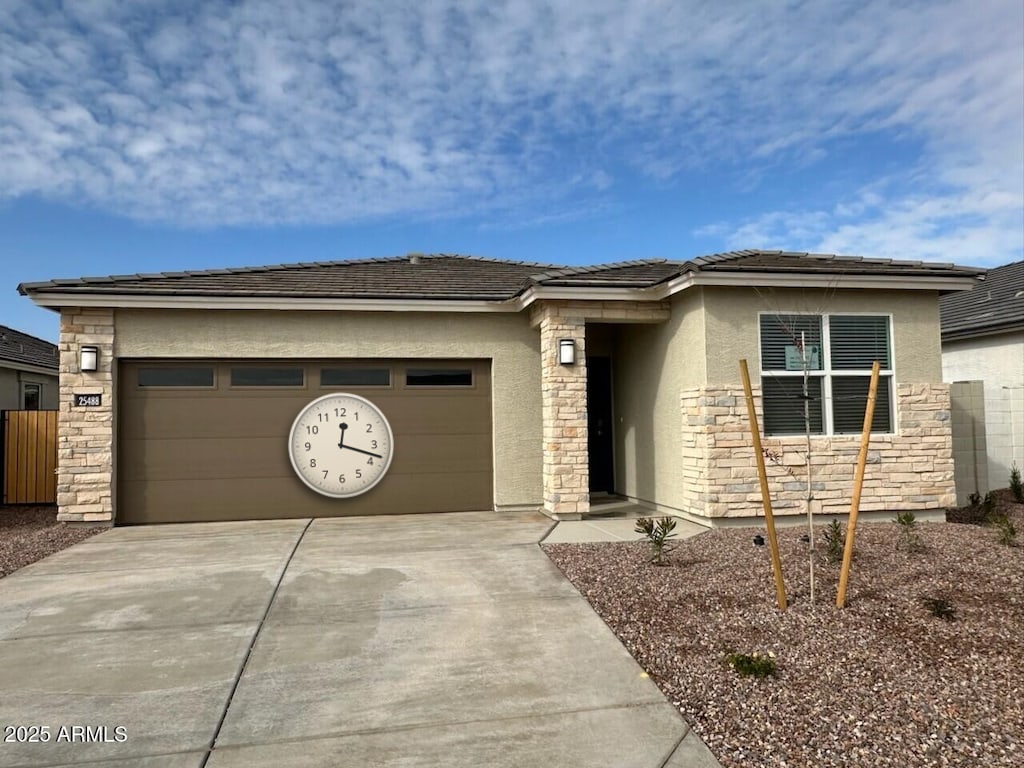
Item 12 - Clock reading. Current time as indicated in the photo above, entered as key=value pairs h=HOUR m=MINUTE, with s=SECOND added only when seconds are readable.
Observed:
h=12 m=18
